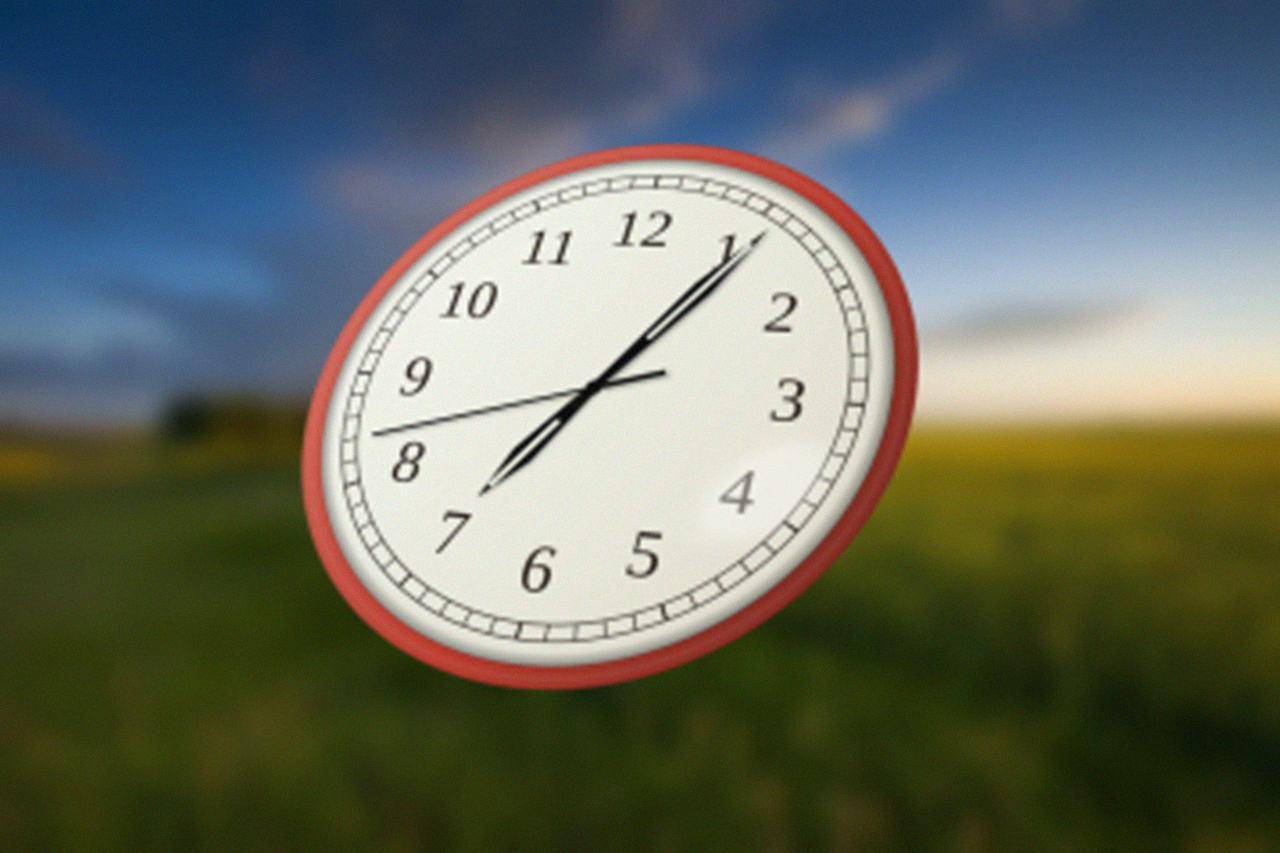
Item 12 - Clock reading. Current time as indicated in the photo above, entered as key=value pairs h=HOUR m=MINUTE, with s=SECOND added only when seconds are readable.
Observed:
h=7 m=5 s=42
